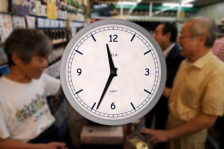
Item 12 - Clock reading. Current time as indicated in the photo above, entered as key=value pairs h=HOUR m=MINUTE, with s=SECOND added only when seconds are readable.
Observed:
h=11 m=34
